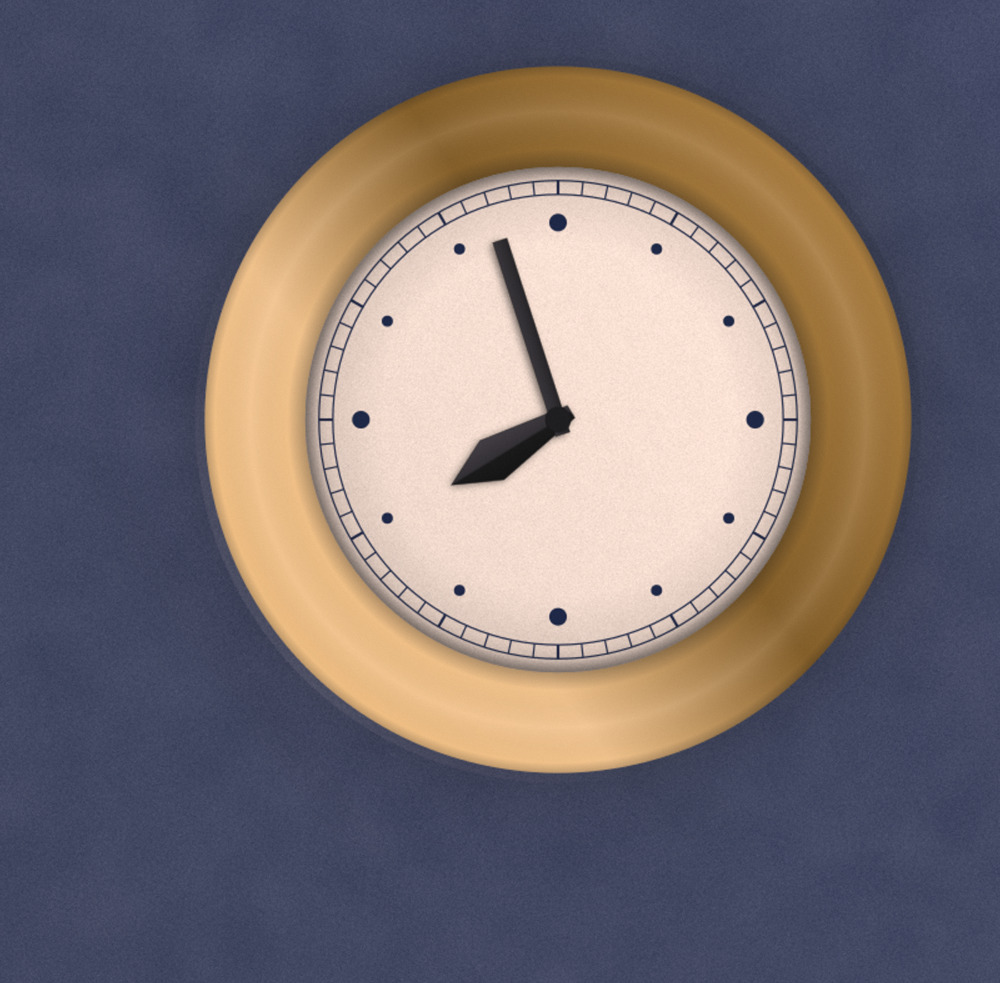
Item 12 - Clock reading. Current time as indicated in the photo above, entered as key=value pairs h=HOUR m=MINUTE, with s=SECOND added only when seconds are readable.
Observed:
h=7 m=57
